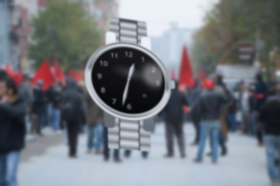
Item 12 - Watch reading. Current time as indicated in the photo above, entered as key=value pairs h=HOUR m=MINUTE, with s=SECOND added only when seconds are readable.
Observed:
h=12 m=32
